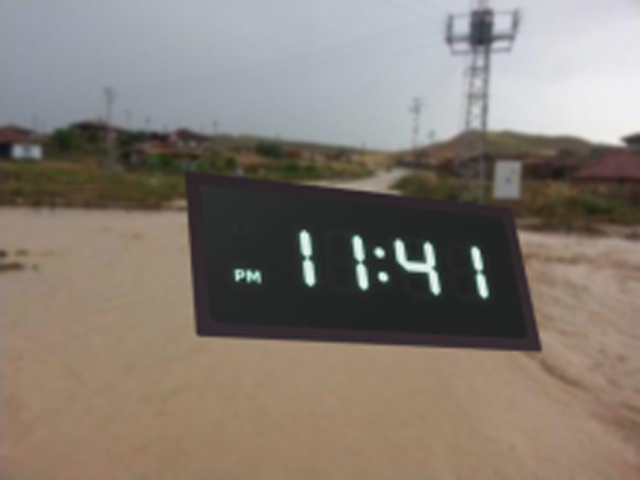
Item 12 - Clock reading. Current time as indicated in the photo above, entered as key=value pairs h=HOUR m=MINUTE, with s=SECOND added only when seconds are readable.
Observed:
h=11 m=41
